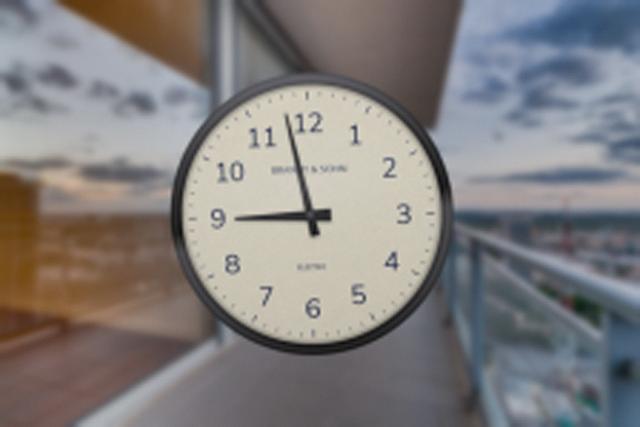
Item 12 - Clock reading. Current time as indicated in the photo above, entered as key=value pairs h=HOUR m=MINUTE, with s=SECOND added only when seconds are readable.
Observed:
h=8 m=58
